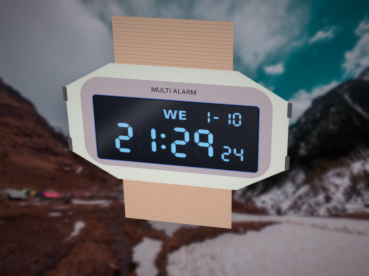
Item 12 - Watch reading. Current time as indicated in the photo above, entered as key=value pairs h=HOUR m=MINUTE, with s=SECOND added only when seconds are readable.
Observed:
h=21 m=29 s=24
